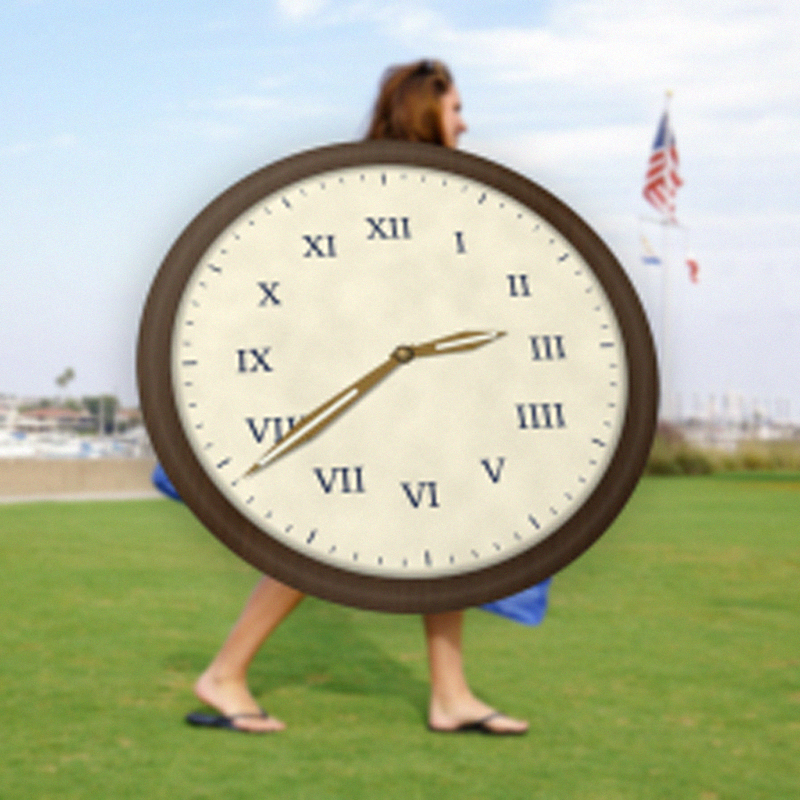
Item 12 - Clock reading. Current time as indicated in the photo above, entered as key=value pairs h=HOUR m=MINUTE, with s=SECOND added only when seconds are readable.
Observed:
h=2 m=39
